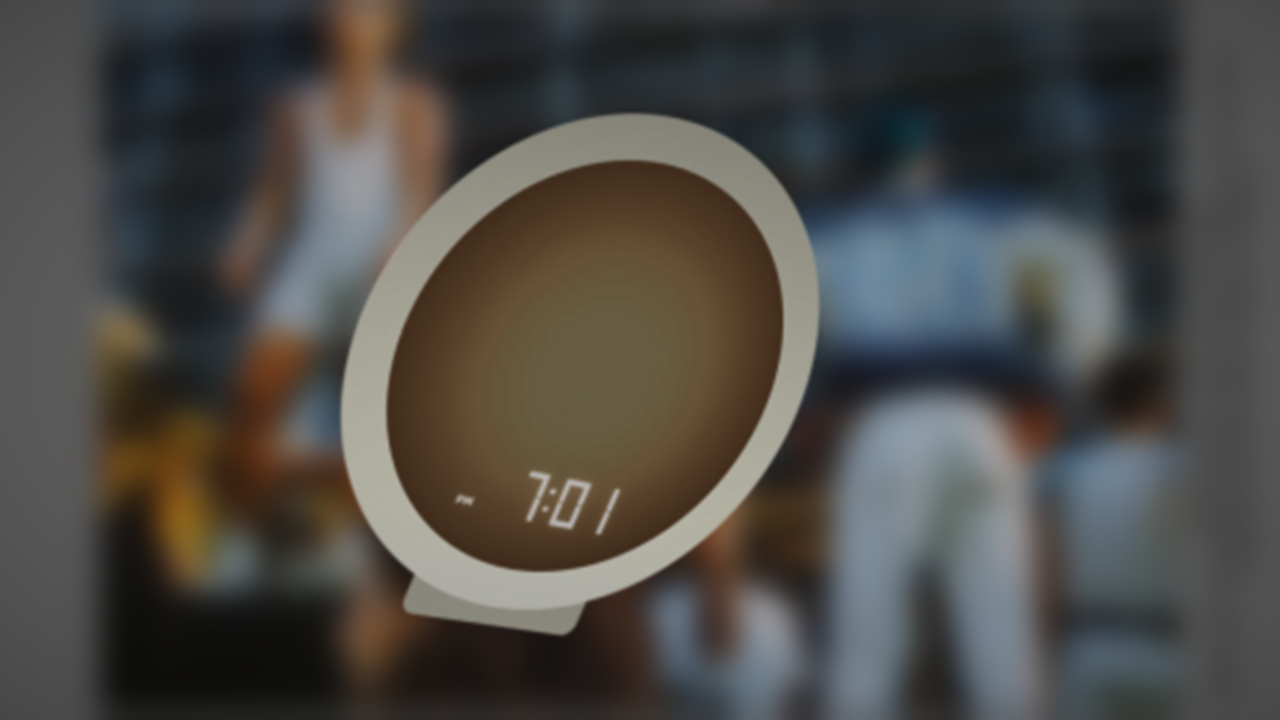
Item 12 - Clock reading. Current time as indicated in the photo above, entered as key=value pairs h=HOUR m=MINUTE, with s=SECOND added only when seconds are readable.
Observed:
h=7 m=1
